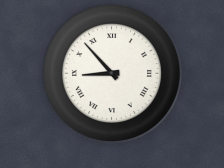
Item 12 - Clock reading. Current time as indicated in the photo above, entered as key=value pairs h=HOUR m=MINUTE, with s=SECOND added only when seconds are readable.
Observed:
h=8 m=53
